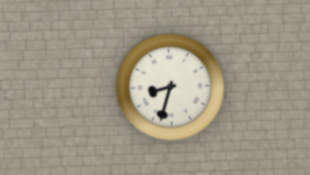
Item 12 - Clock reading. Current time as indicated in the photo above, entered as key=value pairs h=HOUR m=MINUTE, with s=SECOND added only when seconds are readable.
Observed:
h=8 m=33
